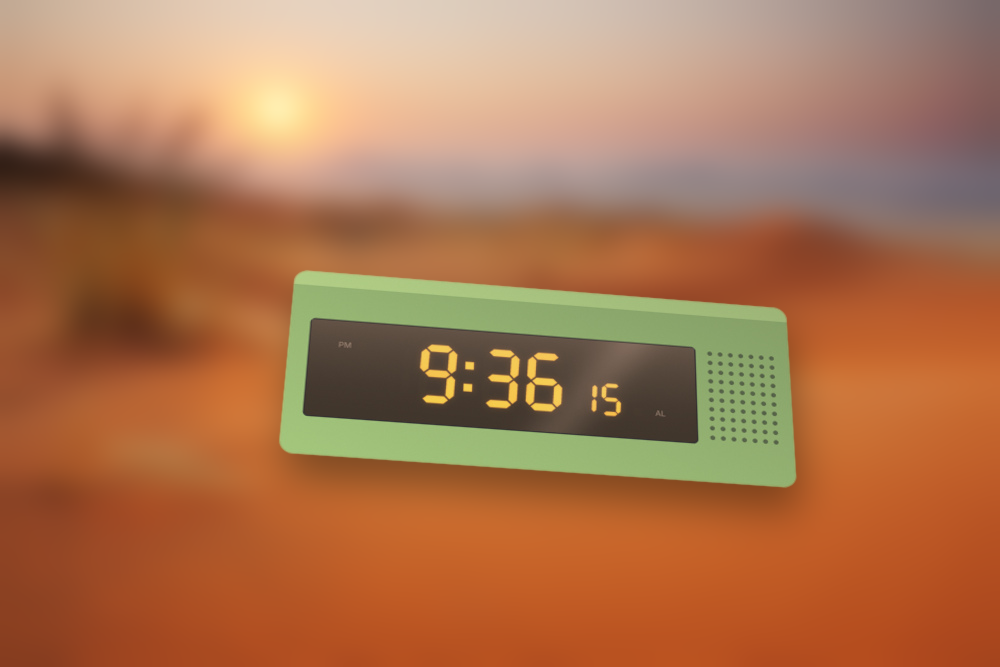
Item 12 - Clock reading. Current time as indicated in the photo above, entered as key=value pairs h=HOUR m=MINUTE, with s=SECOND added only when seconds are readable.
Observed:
h=9 m=36 s=15
